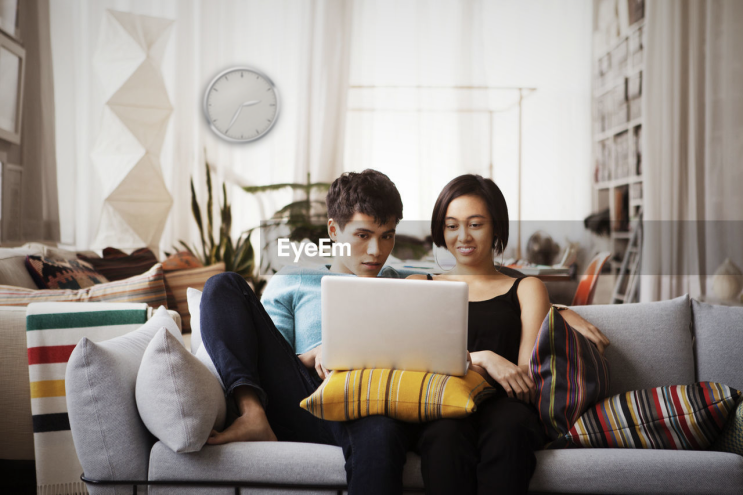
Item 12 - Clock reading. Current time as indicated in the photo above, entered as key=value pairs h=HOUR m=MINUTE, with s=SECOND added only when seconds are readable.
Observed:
h=2 m=35
